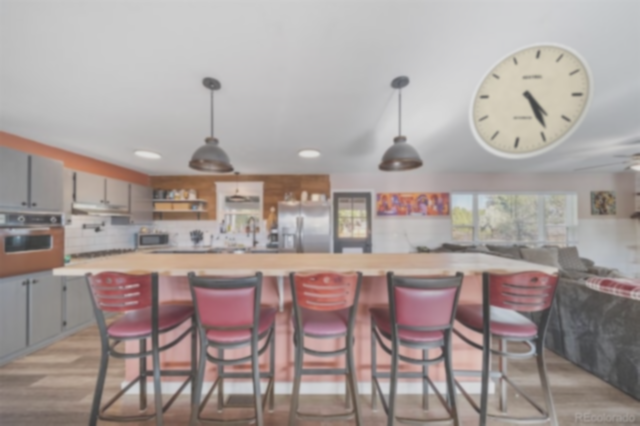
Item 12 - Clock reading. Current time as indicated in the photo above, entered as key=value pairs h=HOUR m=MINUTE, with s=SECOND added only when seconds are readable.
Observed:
h=4 m=24
